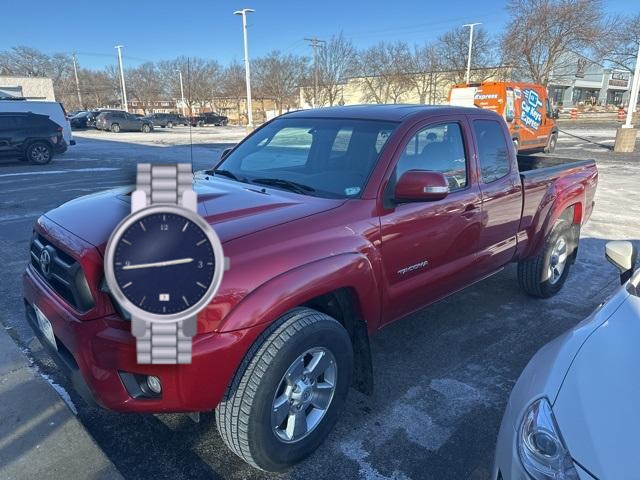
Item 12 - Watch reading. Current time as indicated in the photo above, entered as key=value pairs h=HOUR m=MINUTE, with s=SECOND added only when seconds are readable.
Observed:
h=2 m=44
